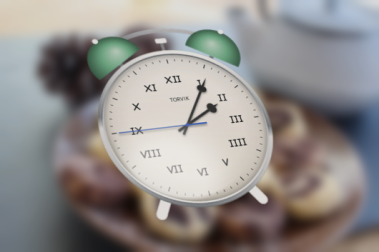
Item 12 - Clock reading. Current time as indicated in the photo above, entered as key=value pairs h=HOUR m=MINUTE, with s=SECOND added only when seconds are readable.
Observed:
h=2 m=5 s=45
